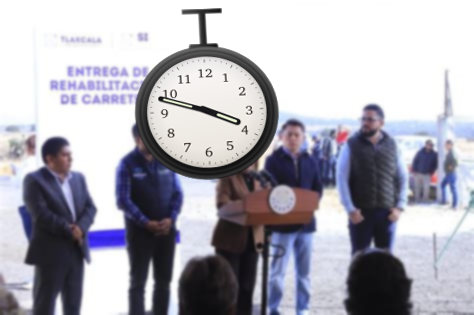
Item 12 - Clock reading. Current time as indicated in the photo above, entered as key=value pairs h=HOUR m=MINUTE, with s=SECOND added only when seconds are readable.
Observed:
h=3 m=48
